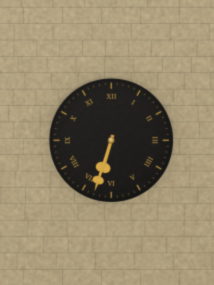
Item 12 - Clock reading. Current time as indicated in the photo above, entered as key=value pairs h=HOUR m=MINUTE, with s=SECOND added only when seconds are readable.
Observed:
h=6 m=33
